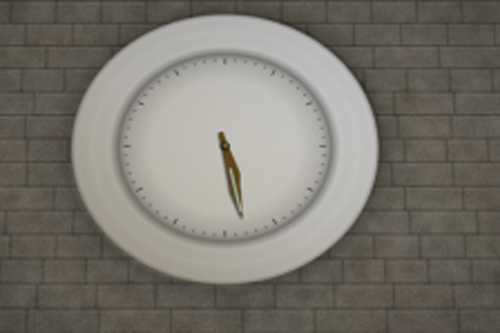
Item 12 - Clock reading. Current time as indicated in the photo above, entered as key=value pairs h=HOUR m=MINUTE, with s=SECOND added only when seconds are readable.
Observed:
h=5 m=28
